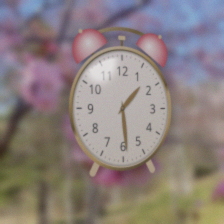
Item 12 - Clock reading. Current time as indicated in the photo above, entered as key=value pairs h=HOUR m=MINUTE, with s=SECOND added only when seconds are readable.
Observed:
h=1 m=29
